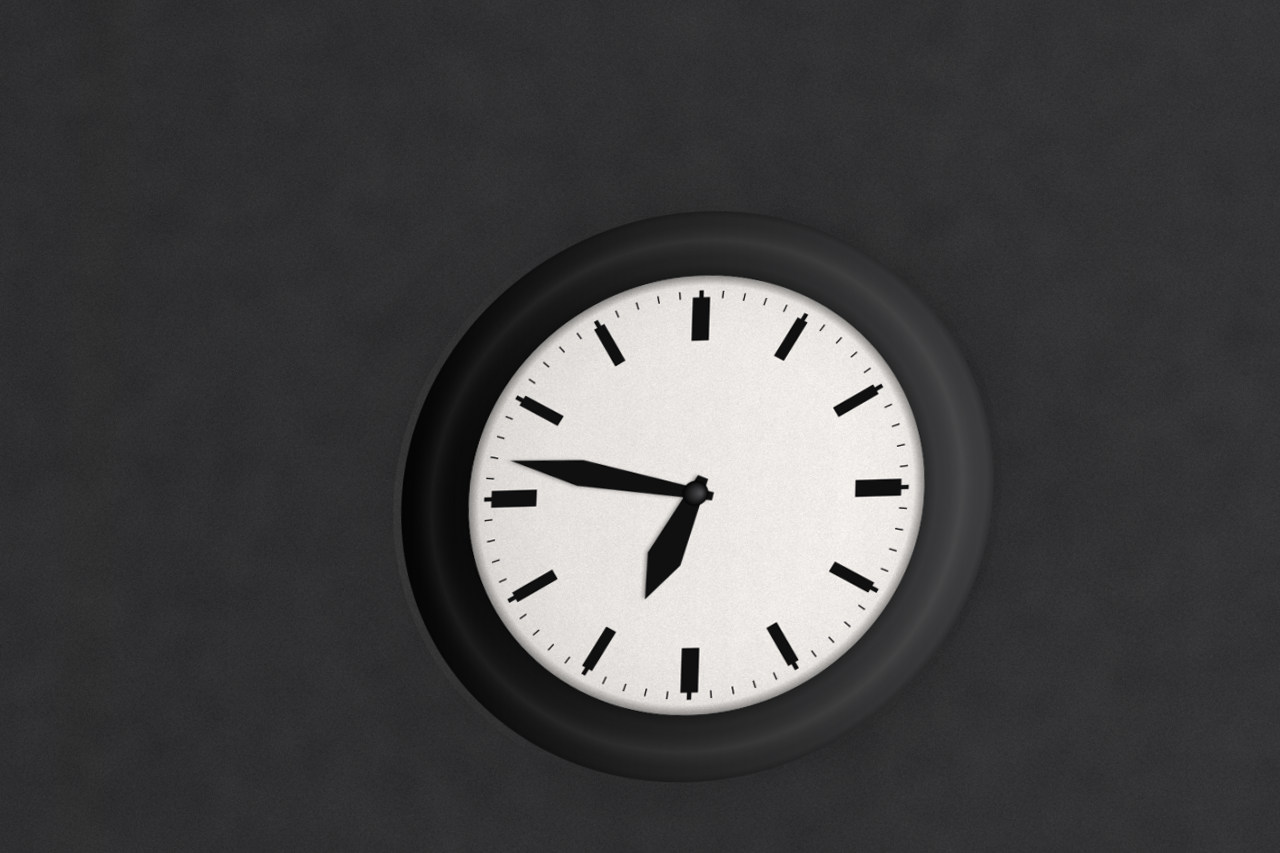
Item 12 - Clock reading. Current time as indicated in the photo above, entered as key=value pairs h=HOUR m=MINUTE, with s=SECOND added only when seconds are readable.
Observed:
h=6 m=47
